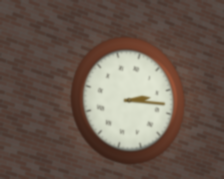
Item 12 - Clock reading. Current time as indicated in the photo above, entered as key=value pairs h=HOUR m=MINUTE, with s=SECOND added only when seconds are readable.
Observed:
h=2 m=13
